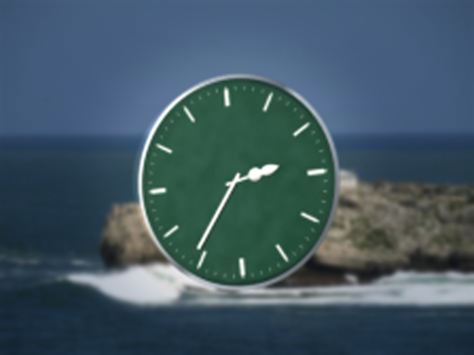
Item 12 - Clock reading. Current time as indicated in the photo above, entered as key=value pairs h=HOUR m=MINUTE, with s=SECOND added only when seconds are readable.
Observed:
h=2 m=36
